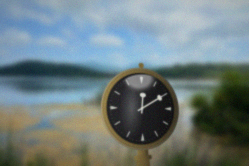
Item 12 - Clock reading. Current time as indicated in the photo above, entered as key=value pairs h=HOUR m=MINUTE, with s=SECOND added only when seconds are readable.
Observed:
h=12 m=10
